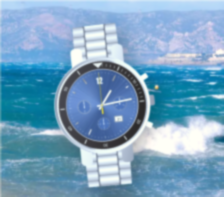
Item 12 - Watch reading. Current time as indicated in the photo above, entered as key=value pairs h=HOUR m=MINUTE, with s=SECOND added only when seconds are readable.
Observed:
h=1 m=14
